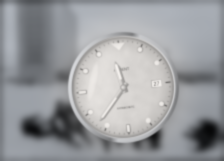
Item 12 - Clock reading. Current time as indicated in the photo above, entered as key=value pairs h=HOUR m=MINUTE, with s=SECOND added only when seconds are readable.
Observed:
h=11 m=37
